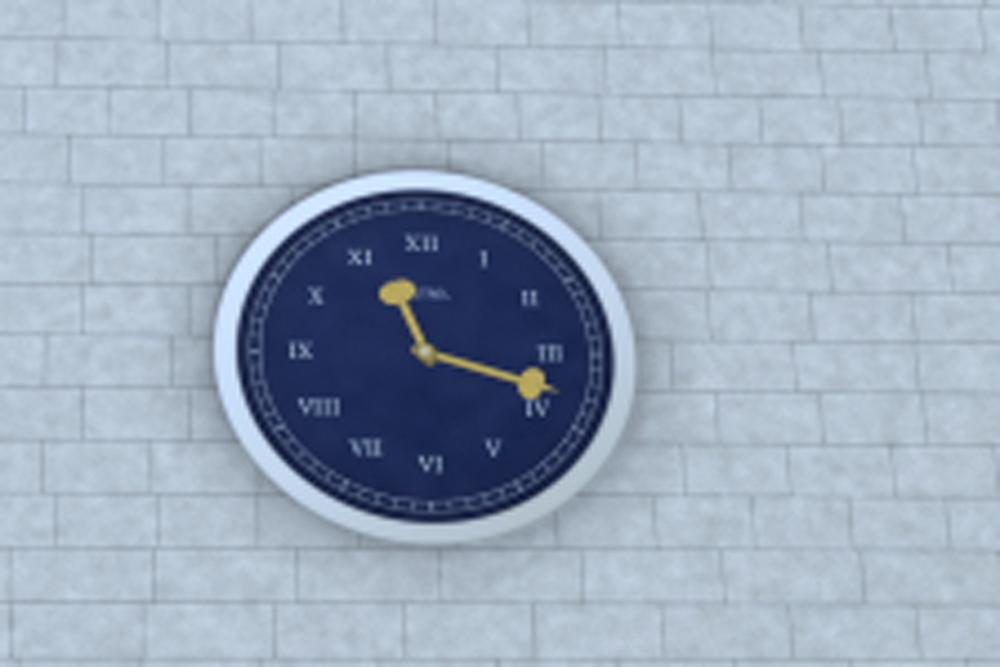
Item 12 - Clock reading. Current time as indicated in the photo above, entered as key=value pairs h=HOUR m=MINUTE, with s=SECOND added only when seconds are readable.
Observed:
h=11 m=18
